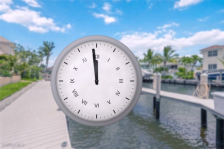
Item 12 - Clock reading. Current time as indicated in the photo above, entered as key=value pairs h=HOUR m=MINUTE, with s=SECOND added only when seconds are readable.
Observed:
h=11 m=59
